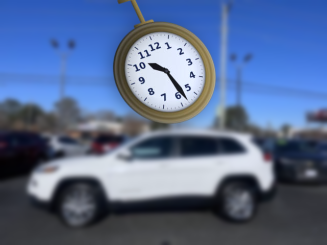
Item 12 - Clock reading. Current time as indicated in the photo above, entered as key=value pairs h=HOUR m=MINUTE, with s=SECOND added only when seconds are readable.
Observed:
h=10 m=28
